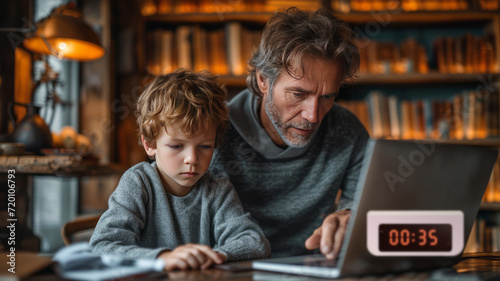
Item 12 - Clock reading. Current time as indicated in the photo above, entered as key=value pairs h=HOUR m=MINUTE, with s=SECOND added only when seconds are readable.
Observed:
h=0 m=35
